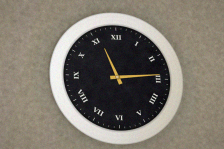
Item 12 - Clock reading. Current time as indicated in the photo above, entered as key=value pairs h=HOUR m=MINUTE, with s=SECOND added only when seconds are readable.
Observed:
h=11 m=14
